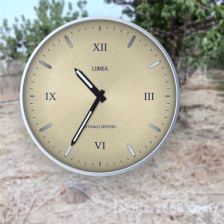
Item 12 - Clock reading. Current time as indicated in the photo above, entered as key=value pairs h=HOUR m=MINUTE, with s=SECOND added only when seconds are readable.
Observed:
h=10 m=35
